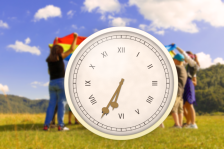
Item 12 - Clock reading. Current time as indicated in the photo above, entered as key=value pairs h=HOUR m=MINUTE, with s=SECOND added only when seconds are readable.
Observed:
h=6 m=35
